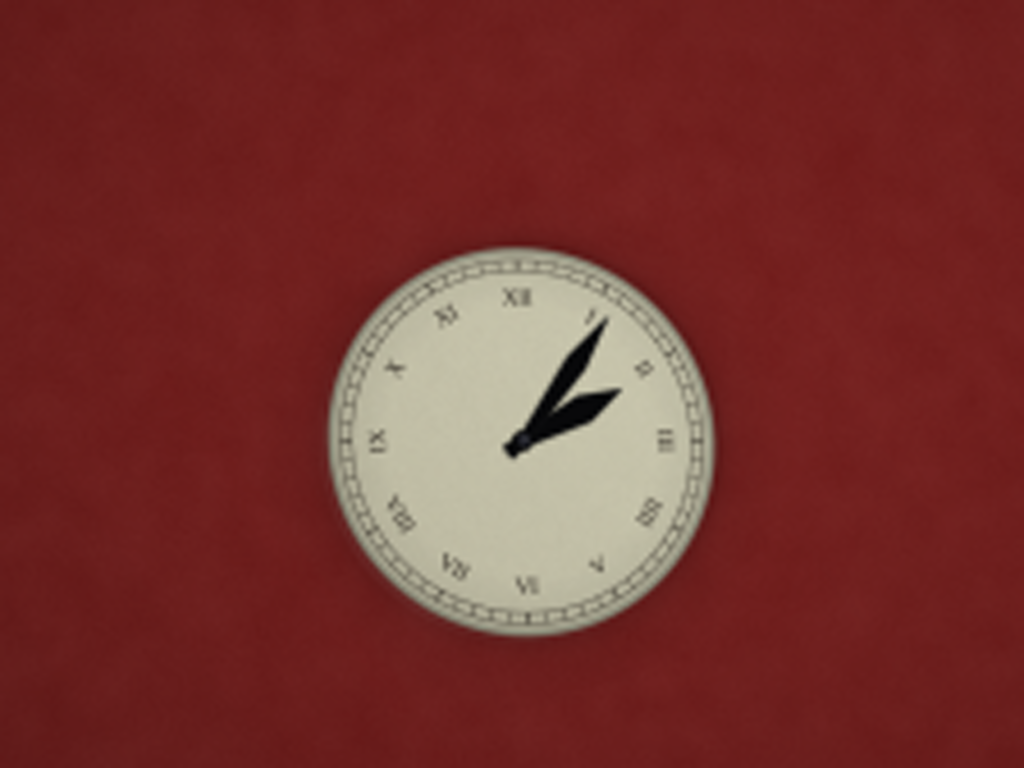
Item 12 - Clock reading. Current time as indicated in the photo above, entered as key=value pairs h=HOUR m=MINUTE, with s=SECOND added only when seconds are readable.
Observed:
h=2 m=6
